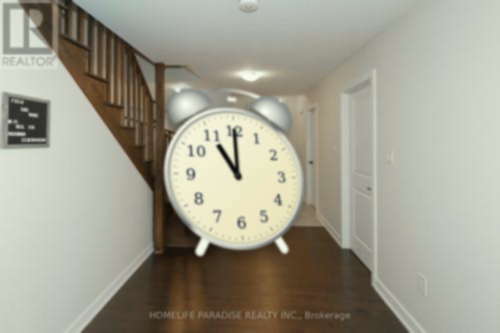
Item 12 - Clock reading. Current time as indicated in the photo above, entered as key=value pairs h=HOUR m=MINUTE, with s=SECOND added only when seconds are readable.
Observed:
h=11 m=0
